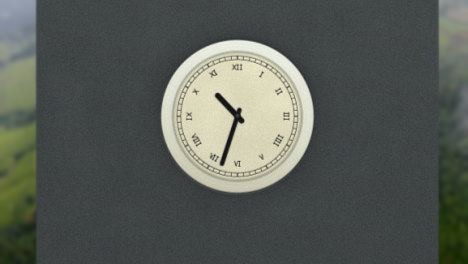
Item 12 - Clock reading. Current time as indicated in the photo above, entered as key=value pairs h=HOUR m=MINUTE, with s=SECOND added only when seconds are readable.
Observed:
h=10 m=33
